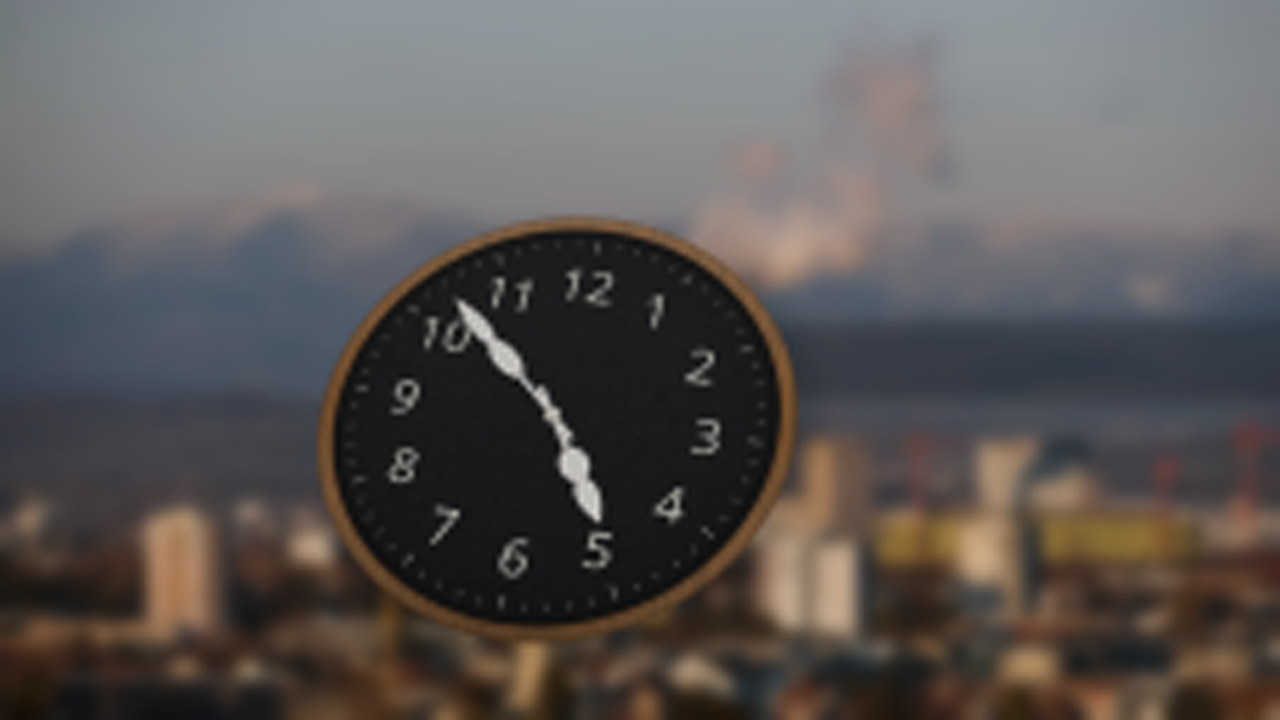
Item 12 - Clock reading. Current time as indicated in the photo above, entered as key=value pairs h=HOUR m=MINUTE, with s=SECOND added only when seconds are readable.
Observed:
h=4 m=52
